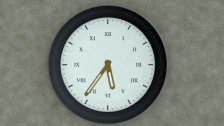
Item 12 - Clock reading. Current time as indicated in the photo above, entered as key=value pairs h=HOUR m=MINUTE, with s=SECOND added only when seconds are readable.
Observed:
h=5 m=36
